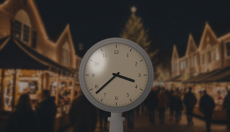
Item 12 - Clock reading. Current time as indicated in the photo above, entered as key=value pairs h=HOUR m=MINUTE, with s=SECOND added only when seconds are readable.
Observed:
h=3 m=38
